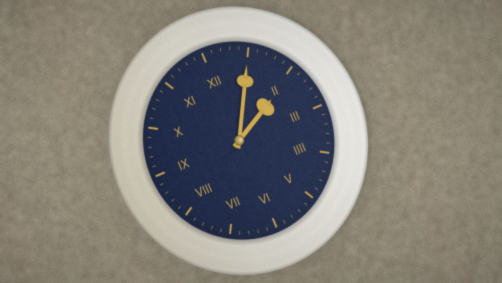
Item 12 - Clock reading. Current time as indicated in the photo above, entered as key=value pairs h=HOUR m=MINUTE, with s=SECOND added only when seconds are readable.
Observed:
h=2 m=5
